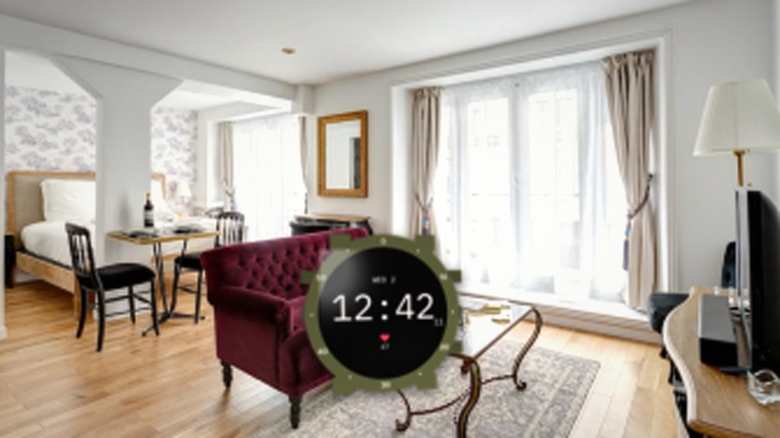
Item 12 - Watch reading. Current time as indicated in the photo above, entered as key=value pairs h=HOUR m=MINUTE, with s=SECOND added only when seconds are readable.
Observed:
h=12 m=42
